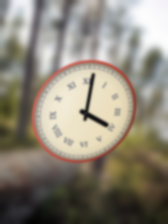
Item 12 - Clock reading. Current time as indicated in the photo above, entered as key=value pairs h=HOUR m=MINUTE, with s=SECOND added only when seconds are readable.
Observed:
h=4 m=1
